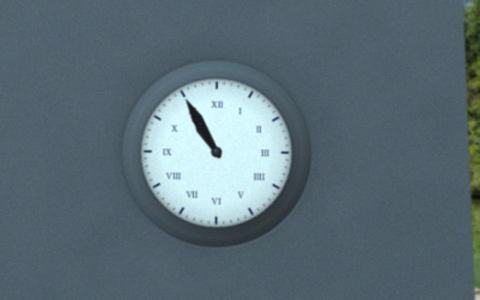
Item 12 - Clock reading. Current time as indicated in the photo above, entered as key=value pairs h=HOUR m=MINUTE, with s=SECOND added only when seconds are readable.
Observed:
h=10 m=55
